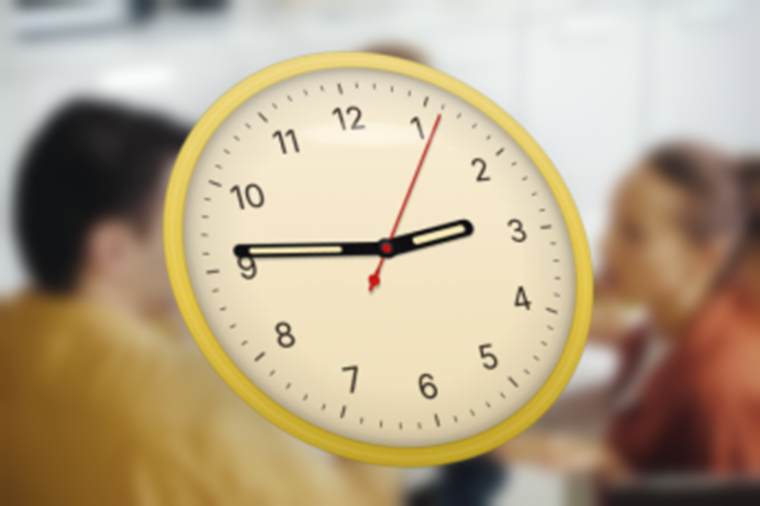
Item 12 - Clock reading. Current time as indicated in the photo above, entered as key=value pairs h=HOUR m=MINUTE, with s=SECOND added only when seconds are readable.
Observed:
h=2 m=46 s=6
